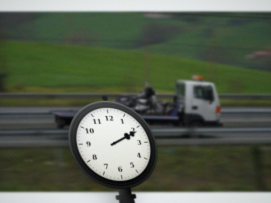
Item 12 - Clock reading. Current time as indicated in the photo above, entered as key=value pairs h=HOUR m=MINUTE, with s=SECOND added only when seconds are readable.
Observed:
h=2 m=11
